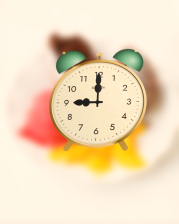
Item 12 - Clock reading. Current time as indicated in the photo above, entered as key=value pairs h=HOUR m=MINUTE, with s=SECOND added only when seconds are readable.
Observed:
h=9 m=0
